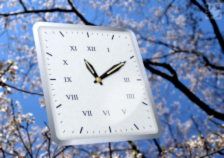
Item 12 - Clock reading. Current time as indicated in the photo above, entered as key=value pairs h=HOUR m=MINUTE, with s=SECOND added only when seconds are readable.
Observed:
h=11 m=10
